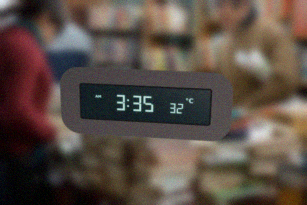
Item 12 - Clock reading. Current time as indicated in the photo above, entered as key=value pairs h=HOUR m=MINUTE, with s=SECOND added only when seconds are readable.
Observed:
h=3 m=35
